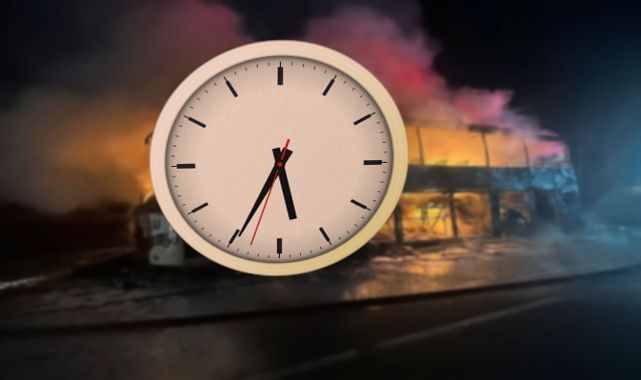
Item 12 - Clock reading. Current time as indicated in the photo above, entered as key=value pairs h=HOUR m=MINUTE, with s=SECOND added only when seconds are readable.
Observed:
h=5 m=34 s=33
